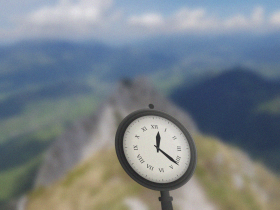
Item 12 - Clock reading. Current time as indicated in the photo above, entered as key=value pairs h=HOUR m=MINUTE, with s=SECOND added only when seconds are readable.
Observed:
h=12 m=22
